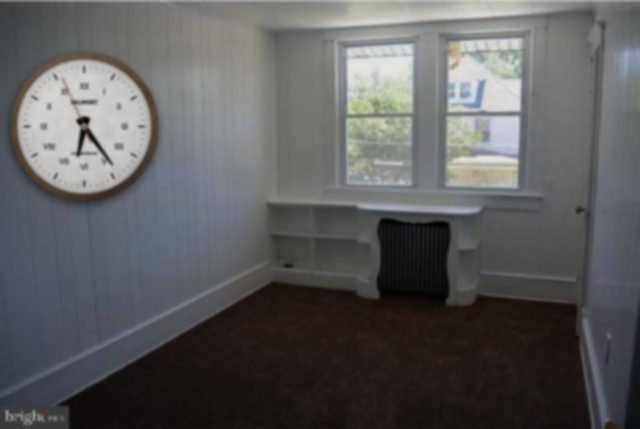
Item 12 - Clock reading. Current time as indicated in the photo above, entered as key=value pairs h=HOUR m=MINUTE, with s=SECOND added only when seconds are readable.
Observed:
h=6 m=23 s=56
